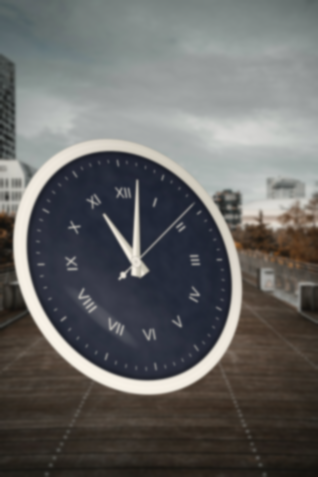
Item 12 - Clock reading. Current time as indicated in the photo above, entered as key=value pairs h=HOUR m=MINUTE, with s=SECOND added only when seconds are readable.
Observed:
h=11 m=2 s=9
